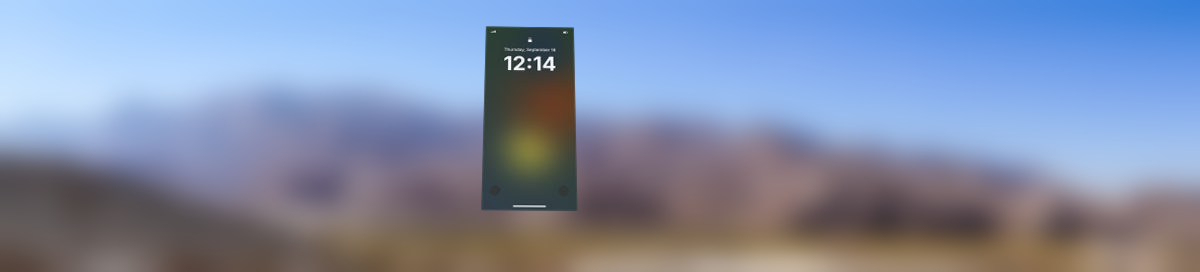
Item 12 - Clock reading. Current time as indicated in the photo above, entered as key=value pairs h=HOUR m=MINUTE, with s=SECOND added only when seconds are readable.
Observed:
h=12 m=14
